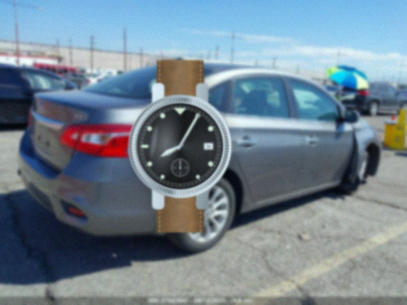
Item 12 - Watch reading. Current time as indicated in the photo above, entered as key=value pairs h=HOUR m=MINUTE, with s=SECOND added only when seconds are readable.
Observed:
h=8 m=5
